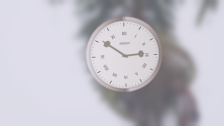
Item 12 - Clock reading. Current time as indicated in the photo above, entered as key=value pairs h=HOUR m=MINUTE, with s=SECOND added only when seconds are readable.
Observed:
h=2 m=51
